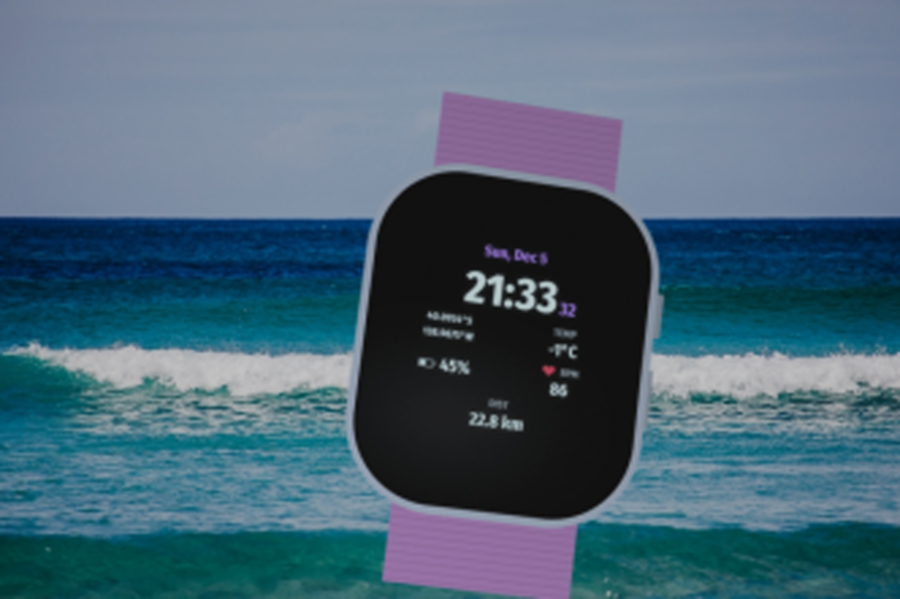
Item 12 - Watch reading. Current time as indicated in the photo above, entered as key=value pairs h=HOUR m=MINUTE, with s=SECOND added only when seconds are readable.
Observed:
h=21 m=33
